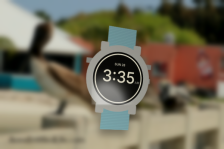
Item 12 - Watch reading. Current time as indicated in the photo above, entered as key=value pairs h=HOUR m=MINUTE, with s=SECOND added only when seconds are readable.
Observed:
h=3 m=35
